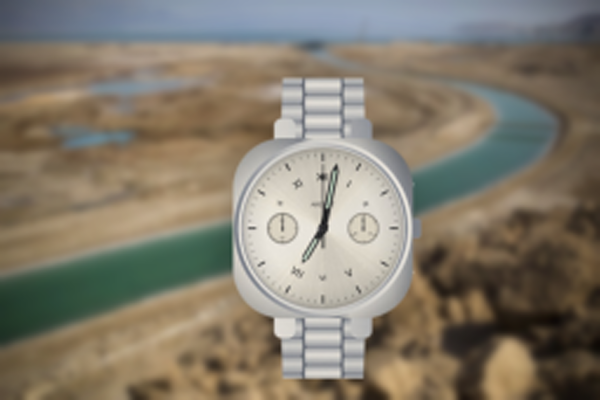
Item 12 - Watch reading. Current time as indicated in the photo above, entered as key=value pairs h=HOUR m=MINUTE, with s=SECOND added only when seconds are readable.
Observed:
h=7 m=2
